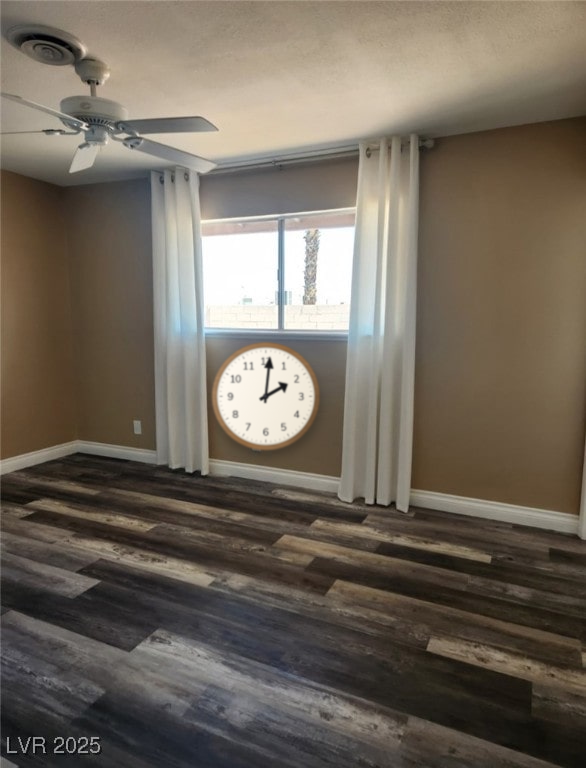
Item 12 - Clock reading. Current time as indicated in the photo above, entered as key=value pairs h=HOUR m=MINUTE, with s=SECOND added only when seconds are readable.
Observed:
h=2 m=1
